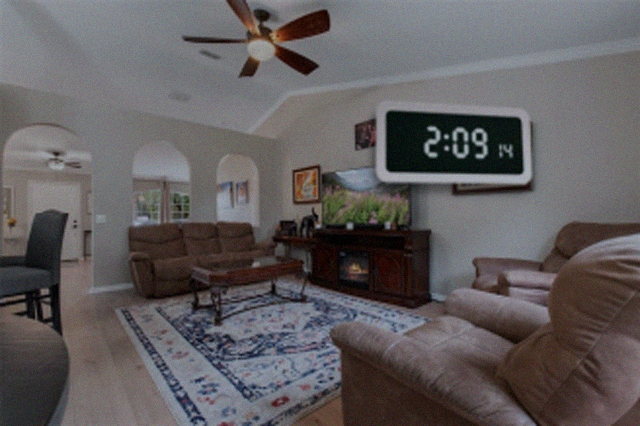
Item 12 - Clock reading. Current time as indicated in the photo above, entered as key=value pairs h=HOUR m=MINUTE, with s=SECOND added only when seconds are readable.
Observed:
h=2 m=9 s=14
